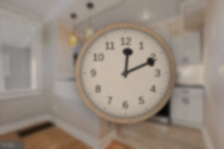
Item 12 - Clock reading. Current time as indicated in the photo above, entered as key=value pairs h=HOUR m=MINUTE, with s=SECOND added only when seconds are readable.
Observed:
h=12 m=11
